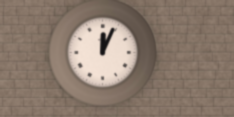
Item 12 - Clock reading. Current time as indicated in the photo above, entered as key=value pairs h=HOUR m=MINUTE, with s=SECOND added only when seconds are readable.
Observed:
h=12 m=4
